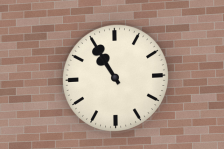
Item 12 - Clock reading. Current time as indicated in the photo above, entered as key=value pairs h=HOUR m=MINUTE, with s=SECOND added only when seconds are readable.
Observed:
h=10 m=55
